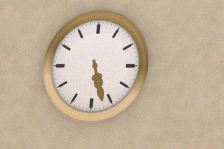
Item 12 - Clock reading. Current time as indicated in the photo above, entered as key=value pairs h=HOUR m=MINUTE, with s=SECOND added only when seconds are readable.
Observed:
h=5 m=27
